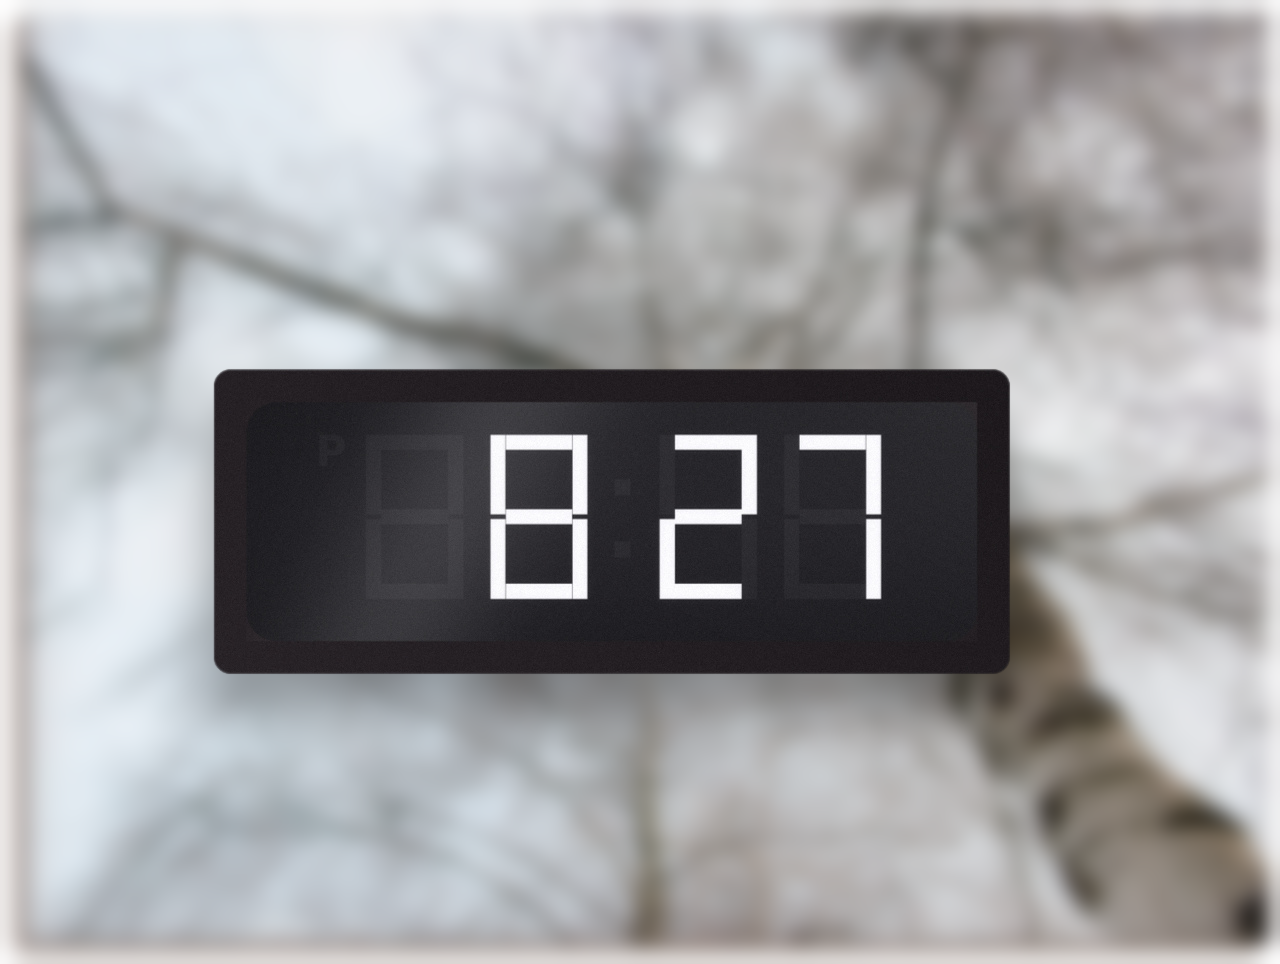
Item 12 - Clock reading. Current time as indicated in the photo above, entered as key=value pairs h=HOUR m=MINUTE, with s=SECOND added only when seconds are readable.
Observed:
h=8 m=27
